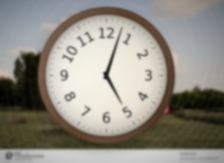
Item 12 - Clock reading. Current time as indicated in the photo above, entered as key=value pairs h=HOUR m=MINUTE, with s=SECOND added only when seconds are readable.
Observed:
h=5 m=3
